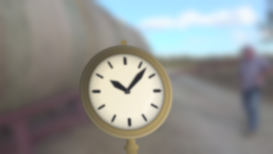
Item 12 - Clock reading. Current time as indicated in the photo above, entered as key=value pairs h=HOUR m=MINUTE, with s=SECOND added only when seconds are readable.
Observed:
h=10 m=7
